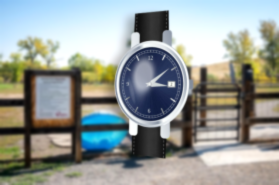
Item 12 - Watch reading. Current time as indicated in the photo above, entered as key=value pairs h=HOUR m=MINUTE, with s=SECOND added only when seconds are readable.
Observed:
h=3 m=9
